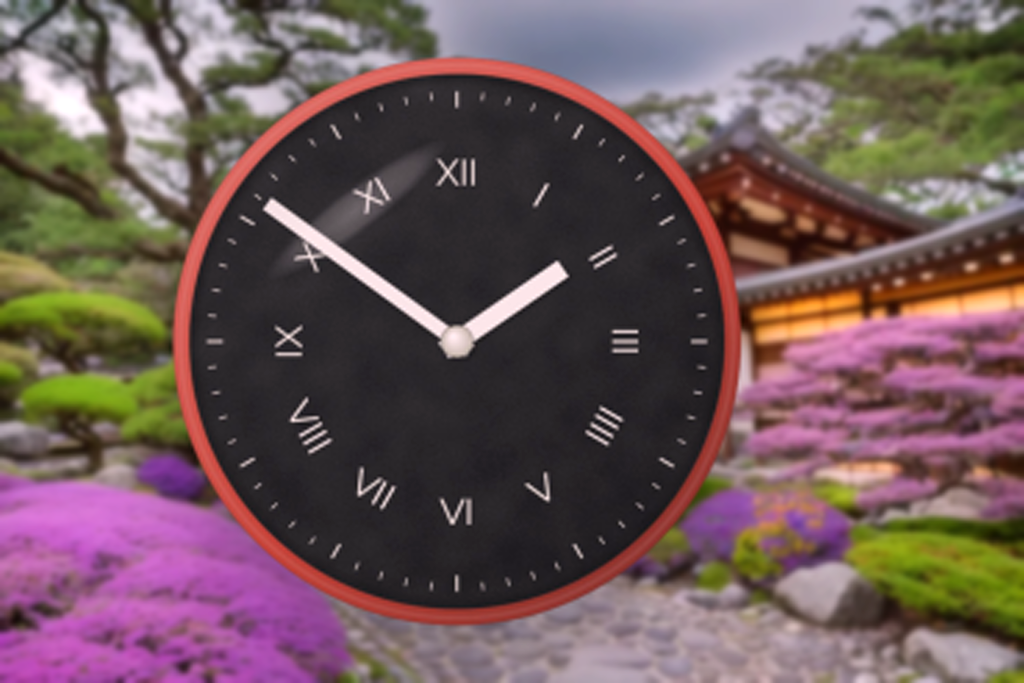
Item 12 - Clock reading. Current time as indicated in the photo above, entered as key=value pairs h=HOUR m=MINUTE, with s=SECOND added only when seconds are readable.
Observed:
h=1 m=51
